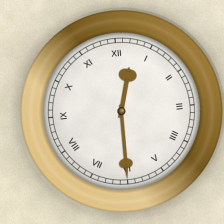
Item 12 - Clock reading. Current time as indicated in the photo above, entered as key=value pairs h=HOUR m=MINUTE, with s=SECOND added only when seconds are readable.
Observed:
h=12 m=30
